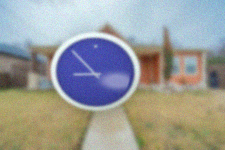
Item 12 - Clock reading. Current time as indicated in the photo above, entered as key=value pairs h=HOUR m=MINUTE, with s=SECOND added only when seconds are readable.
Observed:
h=8 m=53
